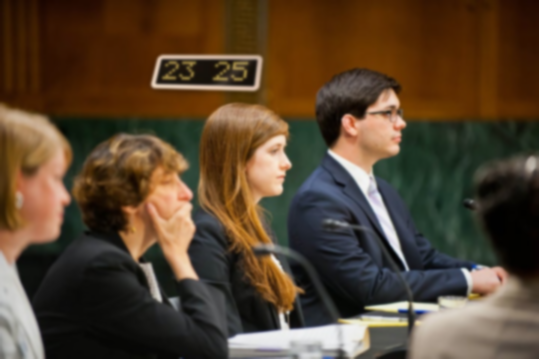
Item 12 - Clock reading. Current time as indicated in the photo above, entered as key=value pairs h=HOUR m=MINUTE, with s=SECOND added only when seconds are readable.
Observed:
h=23 m=25
